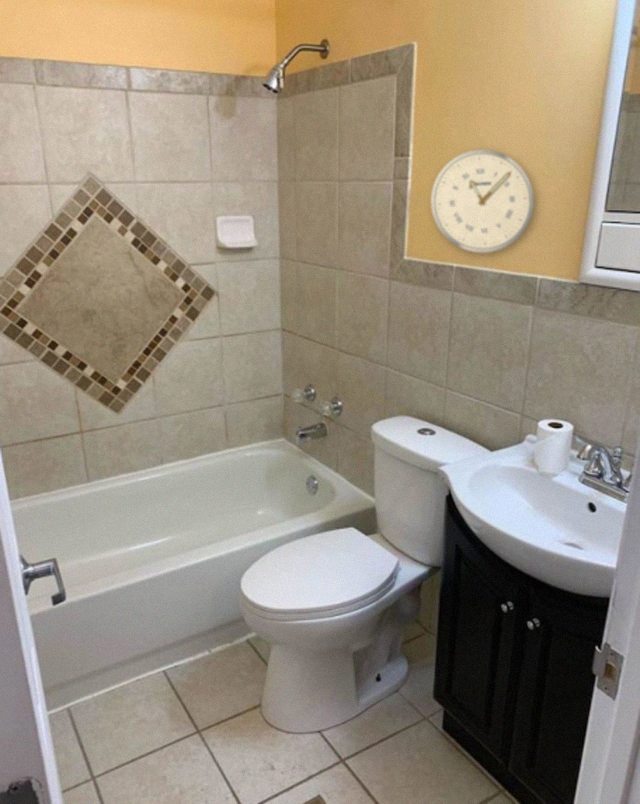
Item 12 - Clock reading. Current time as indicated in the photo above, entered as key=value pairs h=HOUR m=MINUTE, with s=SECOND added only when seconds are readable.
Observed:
h=11 m=8
